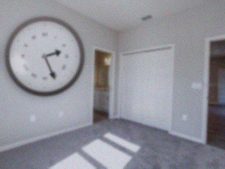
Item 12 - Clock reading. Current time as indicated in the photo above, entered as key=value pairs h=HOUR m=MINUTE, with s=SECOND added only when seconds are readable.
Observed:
h=2 m=26
